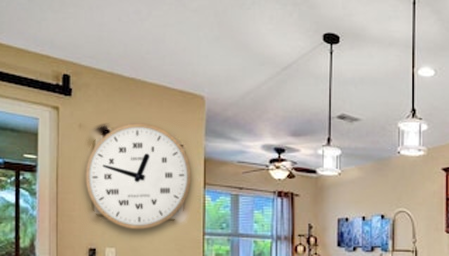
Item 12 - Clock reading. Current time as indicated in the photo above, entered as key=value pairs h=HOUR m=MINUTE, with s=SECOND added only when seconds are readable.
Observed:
h=12 m=48
